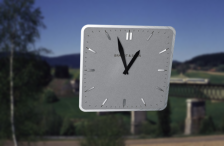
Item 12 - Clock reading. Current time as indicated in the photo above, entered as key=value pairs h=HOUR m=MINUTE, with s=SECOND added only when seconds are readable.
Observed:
h=12 m=57
